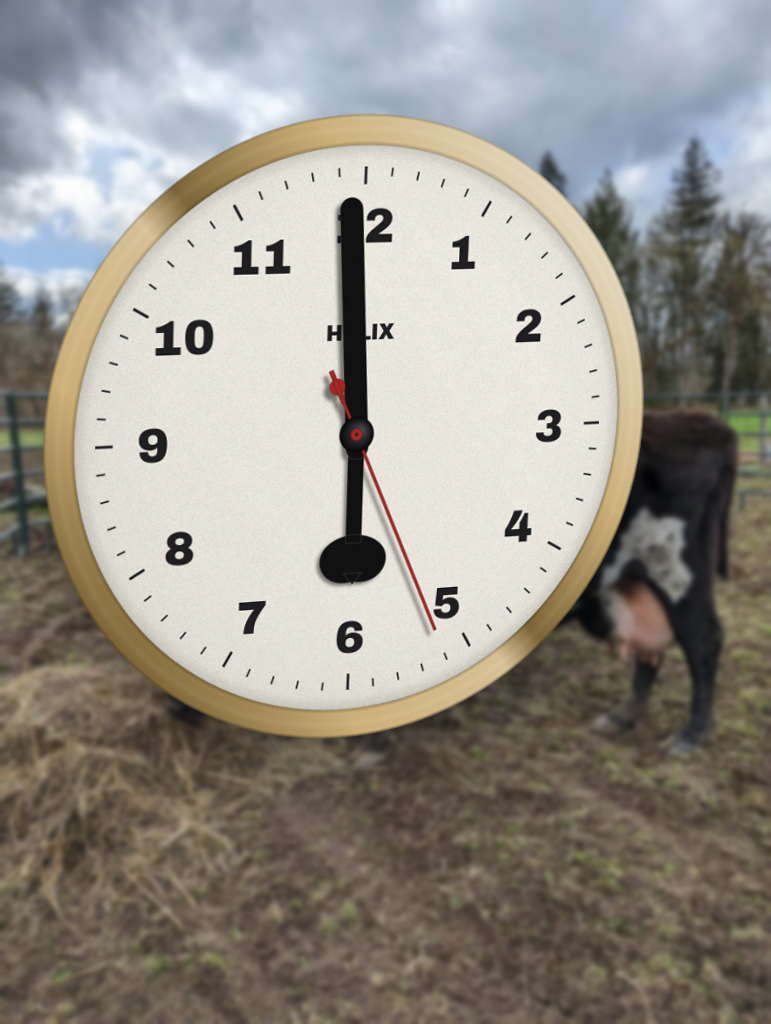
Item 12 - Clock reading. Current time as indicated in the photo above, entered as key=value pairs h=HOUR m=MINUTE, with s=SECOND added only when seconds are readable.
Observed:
h=5 m=59 s=26
